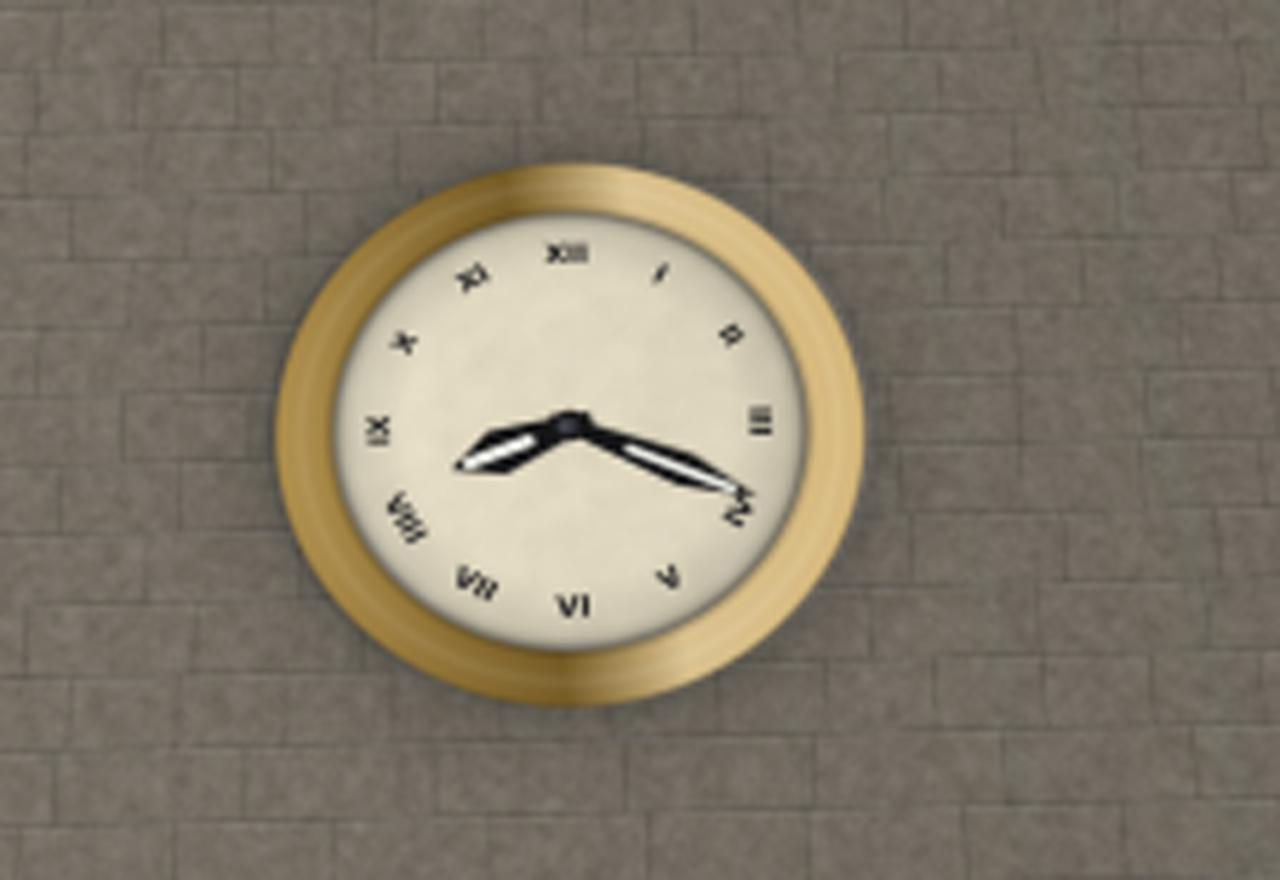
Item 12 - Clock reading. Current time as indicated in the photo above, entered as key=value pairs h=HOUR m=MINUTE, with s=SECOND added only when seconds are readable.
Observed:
h=8 m=19
